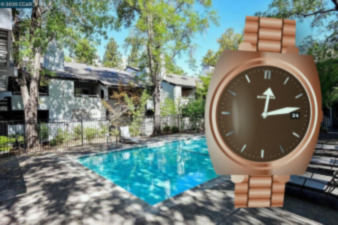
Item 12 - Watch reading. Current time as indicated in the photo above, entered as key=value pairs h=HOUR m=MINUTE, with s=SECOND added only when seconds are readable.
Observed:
h=12 m=13
